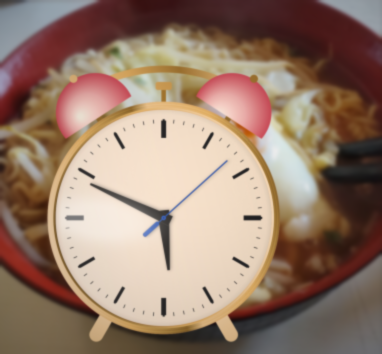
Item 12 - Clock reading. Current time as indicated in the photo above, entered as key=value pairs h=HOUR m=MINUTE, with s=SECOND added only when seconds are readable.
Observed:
h=5 m=49 s=8
